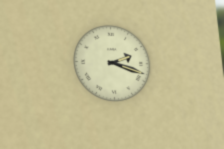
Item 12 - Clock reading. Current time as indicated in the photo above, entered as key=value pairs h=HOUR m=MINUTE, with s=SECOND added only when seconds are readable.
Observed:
h=2 m=18
